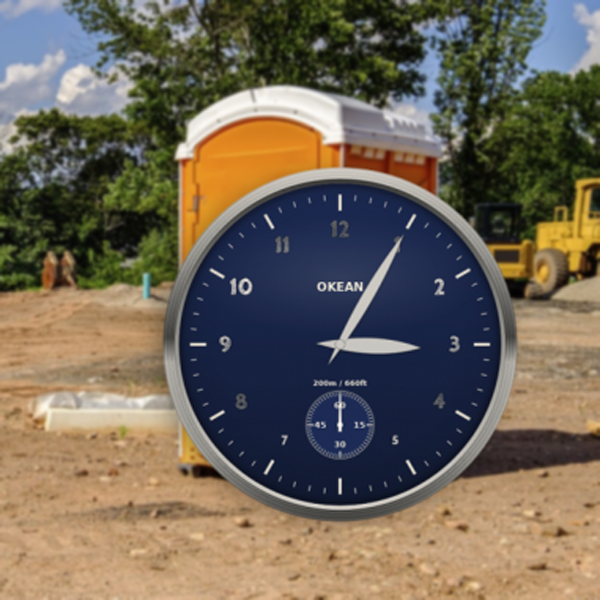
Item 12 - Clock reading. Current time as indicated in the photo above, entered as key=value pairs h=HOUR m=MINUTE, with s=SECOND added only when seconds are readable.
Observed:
h=3 m=5
